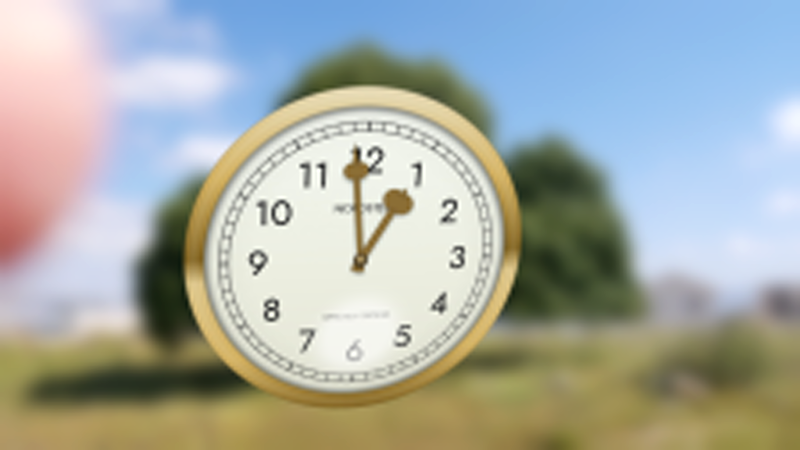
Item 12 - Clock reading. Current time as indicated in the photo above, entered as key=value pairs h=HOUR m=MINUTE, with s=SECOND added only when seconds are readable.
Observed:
h=12 m=59
